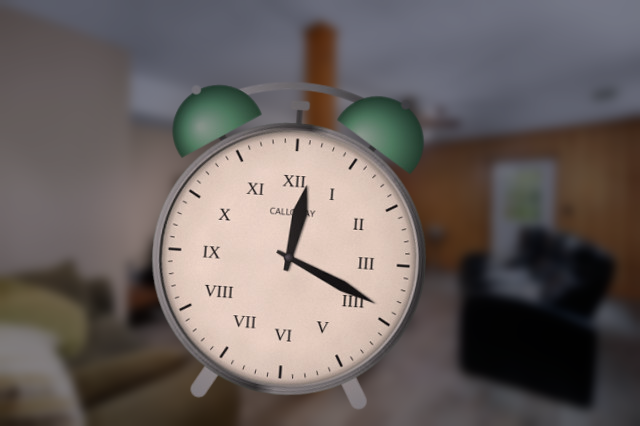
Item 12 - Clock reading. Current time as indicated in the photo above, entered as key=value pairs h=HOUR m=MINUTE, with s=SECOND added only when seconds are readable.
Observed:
h=12 m=19
